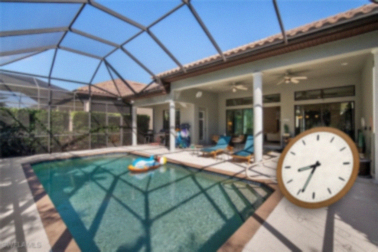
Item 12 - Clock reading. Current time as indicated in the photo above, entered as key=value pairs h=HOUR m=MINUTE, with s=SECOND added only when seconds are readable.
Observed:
h=8 m=34
